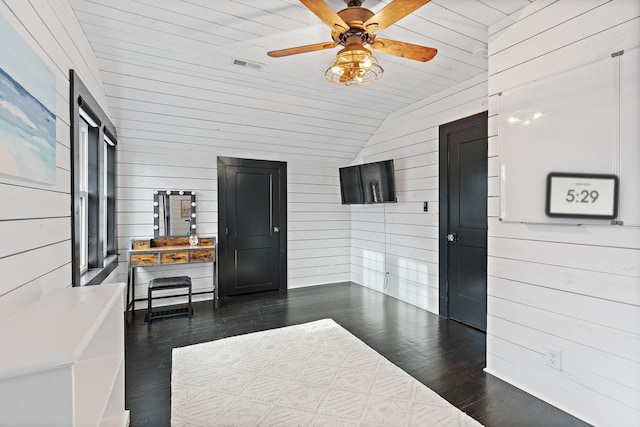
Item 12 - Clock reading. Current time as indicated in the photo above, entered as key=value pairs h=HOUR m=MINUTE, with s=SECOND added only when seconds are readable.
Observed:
h=5 m=29
